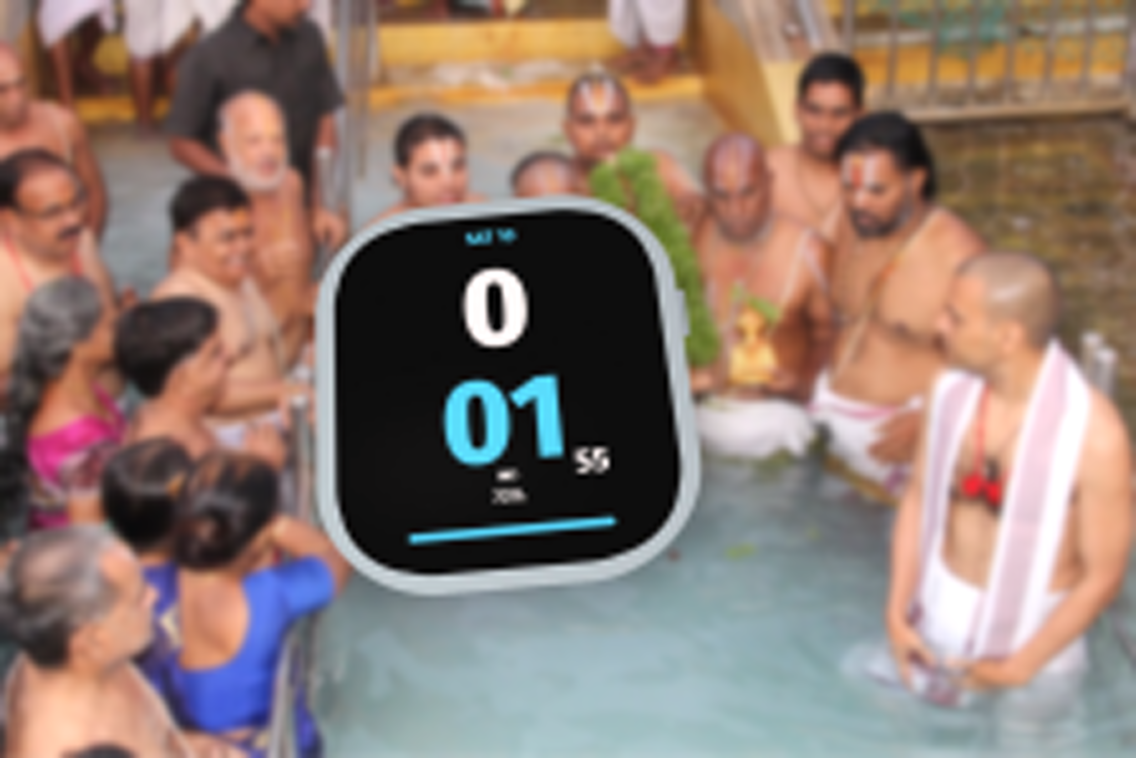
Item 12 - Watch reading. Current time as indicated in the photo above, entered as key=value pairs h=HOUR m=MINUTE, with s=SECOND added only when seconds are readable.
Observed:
h=0 m=1
